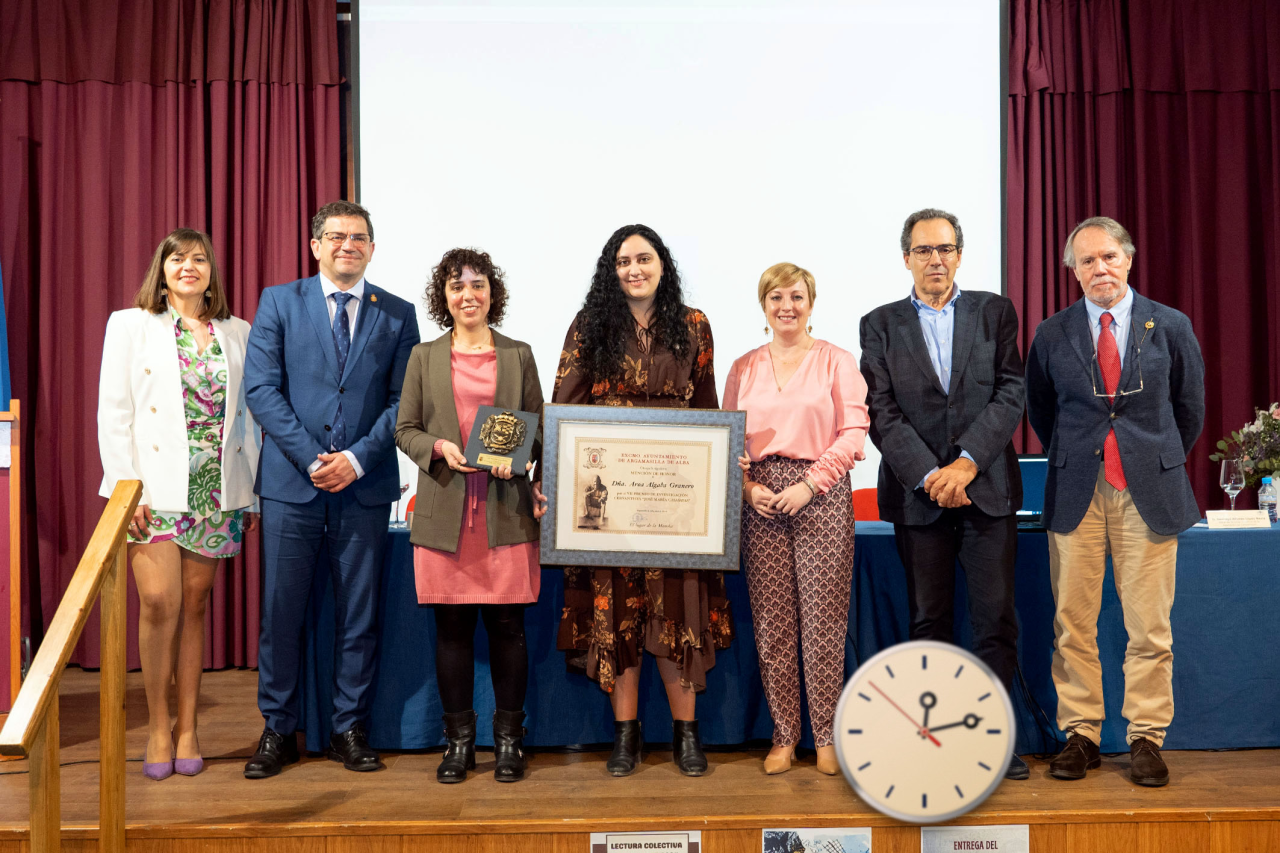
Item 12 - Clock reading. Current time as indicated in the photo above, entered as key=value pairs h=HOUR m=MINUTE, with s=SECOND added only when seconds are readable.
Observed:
h=12 m=12 s=52
